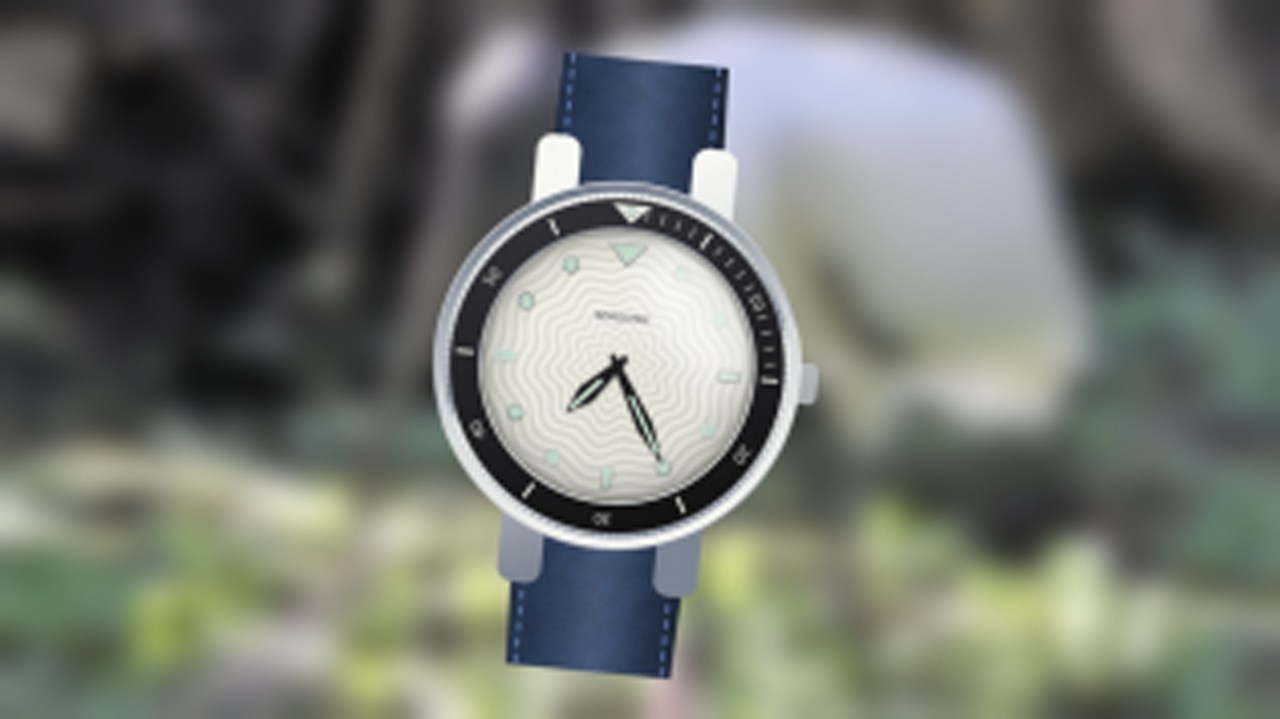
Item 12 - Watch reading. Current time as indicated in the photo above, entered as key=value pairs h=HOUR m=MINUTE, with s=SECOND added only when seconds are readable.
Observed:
h=7 m=25
